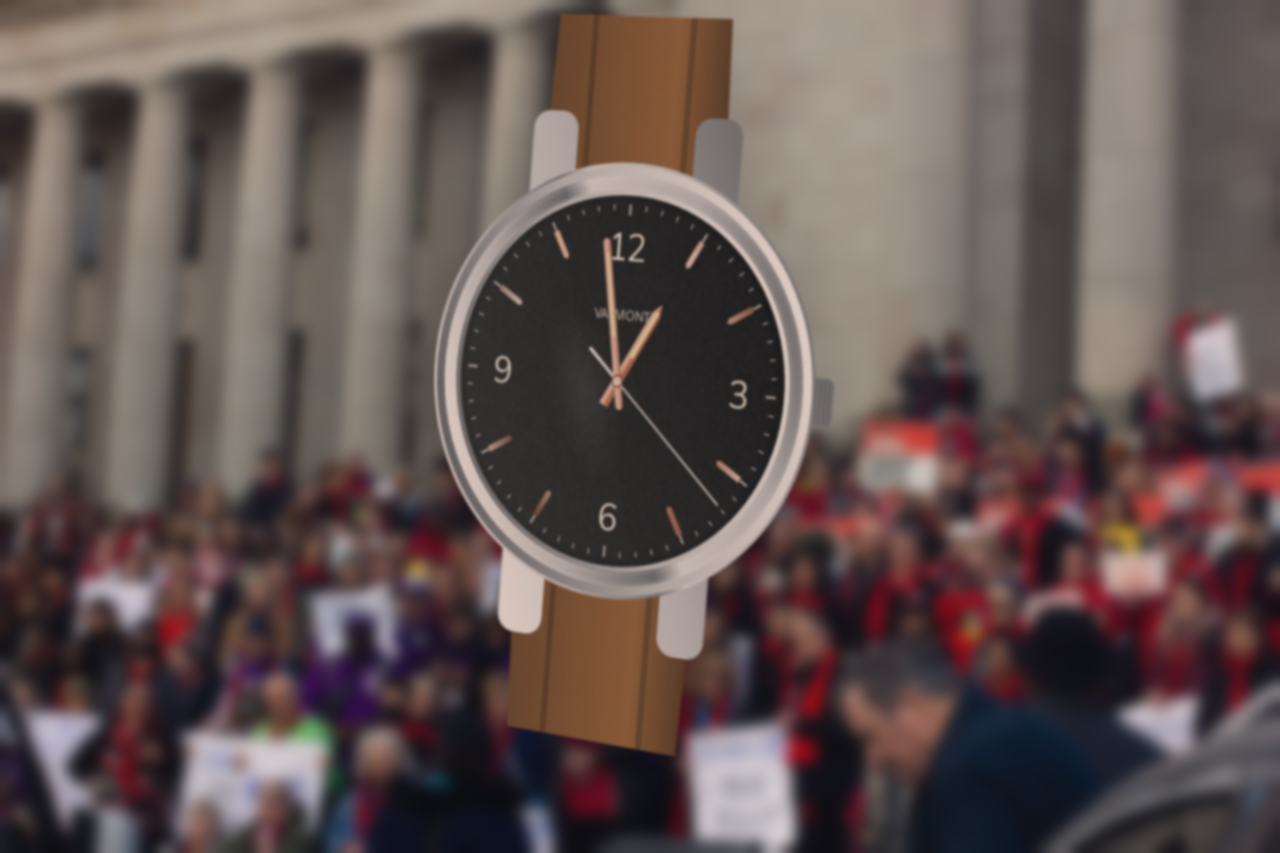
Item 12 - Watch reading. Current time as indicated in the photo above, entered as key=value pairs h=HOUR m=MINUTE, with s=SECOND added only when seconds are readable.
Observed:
h=12 m=58 s=22
